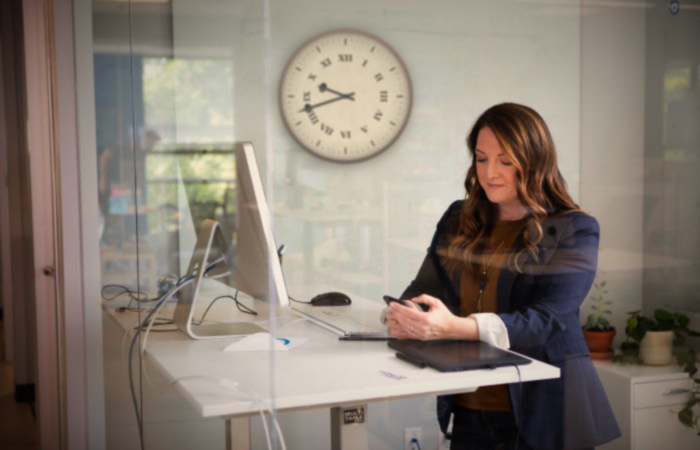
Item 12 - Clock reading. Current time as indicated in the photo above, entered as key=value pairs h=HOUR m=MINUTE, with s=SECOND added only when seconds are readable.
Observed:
h=9 m=42
